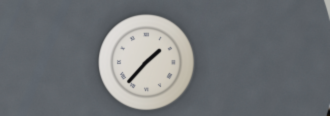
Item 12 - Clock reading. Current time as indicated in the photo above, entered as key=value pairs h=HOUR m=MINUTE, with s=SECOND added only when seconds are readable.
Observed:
h=1 m=37
